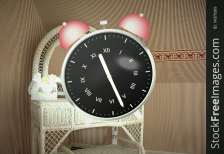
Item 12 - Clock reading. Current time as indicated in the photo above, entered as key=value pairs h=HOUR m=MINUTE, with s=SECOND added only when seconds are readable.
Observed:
h=11 m=27
